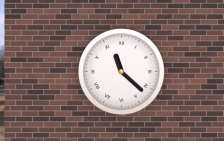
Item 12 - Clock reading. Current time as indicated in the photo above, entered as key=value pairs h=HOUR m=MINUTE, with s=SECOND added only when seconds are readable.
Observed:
h=11 m=22
